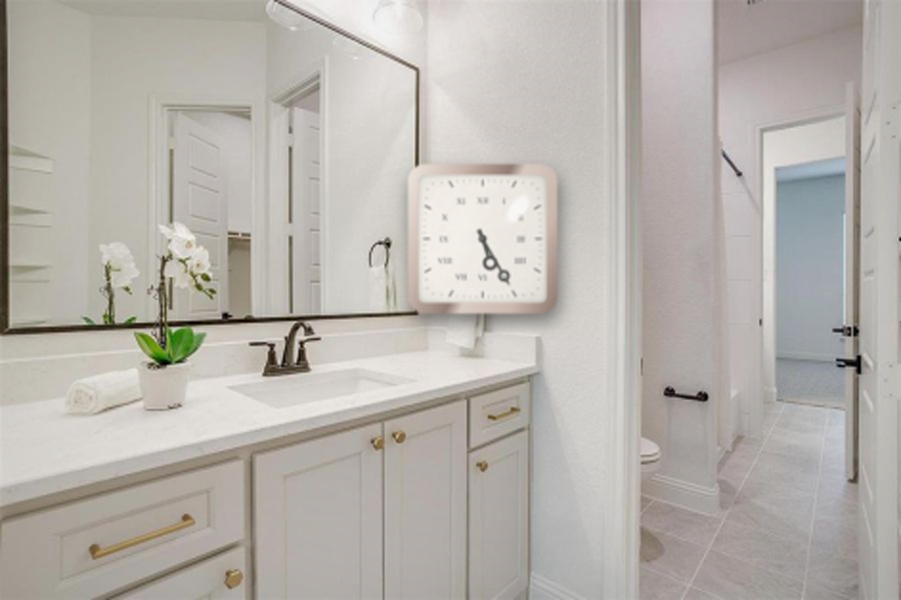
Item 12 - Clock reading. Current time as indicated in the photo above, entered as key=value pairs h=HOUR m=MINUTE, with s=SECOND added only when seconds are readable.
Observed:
h=5 m=25
